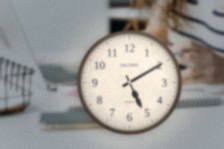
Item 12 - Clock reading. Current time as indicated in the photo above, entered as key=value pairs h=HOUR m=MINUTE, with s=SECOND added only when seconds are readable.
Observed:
h=5 m=10
